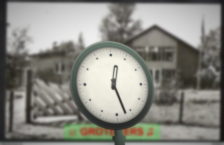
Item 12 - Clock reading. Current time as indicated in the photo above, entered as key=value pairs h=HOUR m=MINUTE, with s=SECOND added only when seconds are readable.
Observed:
h=12 m=27
